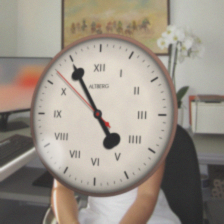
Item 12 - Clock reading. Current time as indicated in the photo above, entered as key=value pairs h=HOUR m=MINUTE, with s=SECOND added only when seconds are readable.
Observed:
h=4 m=54 s=52
